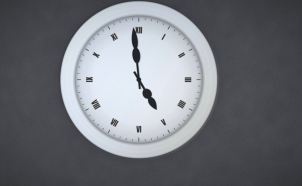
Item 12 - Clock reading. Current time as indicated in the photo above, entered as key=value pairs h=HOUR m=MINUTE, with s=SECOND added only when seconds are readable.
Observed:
h=4 m=59
